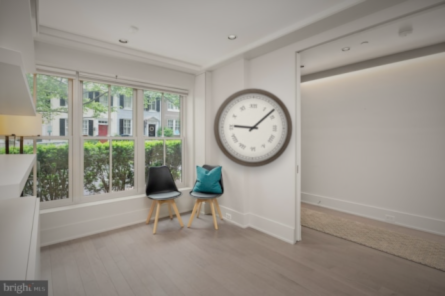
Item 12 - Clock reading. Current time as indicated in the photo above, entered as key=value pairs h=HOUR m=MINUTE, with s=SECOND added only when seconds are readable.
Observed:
h=9 m=8
